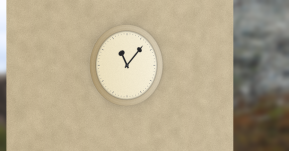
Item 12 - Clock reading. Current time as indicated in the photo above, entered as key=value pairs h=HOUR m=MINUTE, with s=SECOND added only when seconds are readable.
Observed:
h=11 m=7
